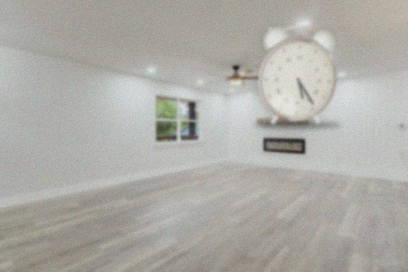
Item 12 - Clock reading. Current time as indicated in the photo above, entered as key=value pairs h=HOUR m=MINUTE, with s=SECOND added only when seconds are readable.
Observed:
h=5 m=24
